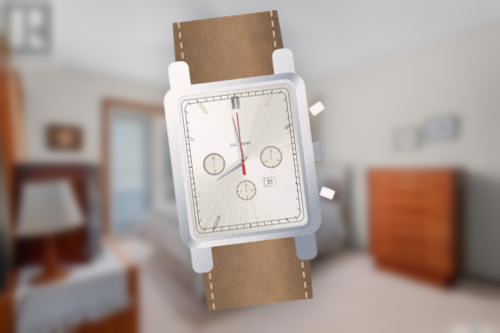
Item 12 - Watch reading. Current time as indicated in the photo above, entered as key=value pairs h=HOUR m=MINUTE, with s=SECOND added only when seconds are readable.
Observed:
h=7 m=59
